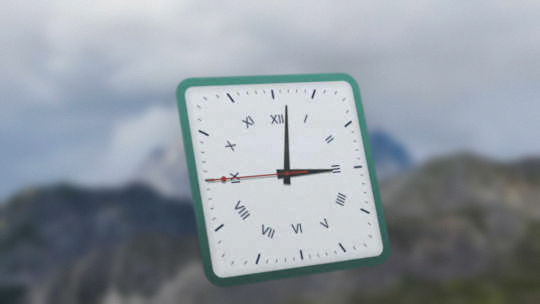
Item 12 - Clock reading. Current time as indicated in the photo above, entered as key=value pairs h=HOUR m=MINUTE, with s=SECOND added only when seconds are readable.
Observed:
h=3 m=1 s=45
